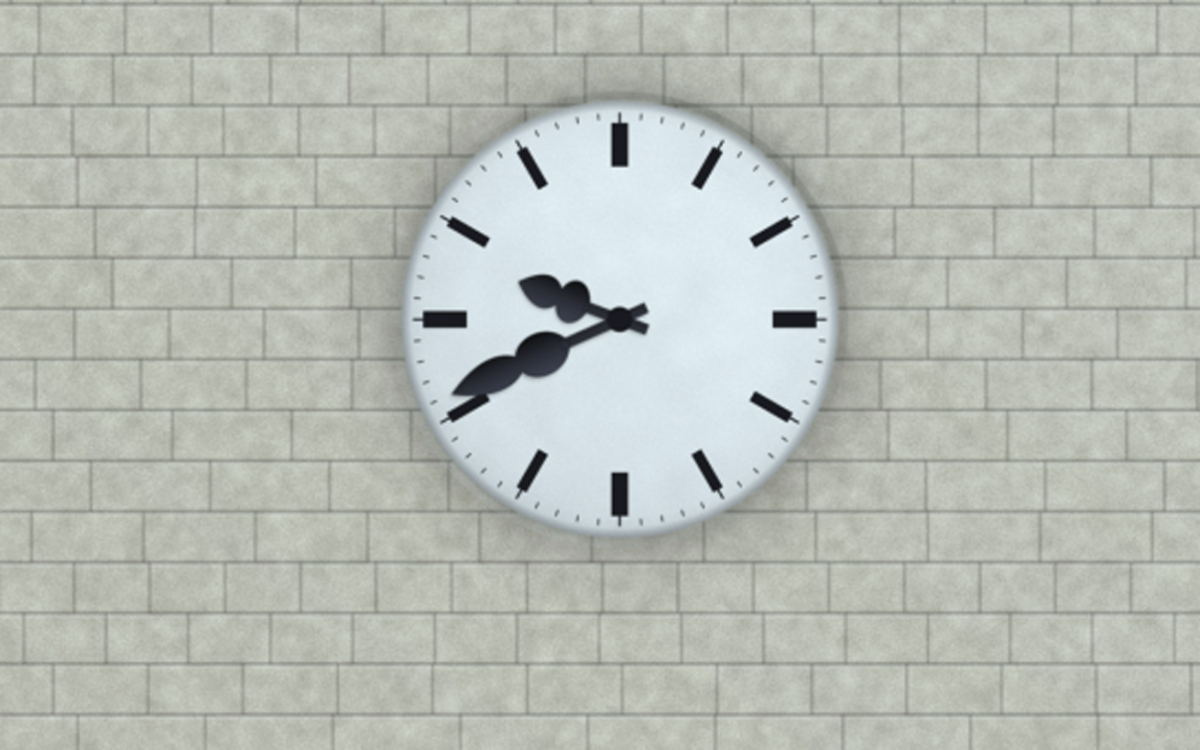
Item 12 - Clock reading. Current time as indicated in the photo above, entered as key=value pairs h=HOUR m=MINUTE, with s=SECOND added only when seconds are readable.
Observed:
h=9 m=41
